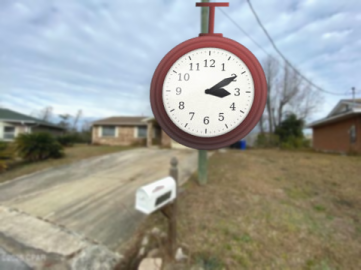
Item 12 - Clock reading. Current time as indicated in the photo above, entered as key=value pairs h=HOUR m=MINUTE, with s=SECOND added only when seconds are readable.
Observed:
h=3 m=10
